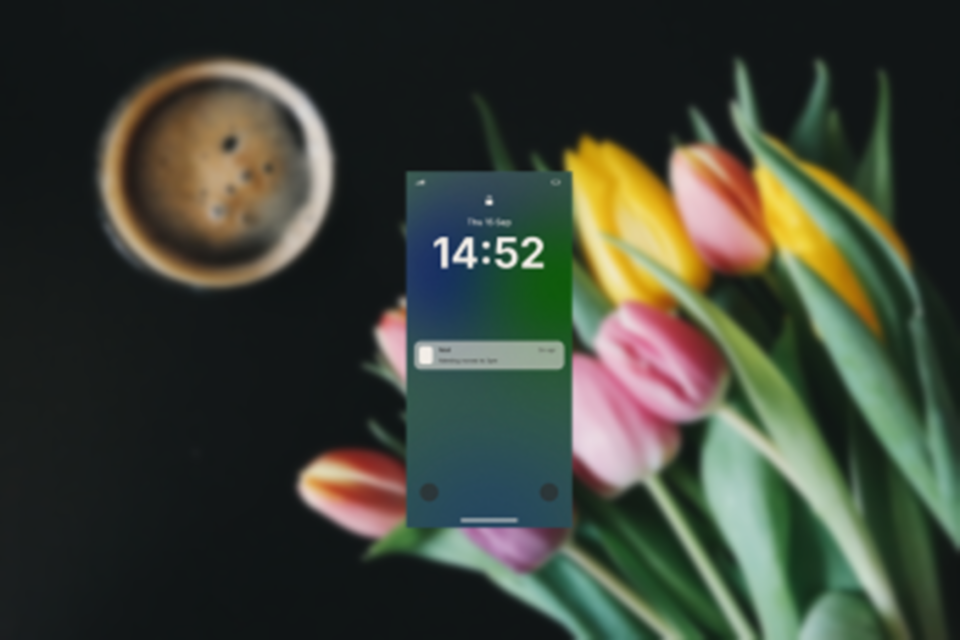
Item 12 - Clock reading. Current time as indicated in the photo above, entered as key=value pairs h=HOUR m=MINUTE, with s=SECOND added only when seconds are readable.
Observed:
h=14 m=52
